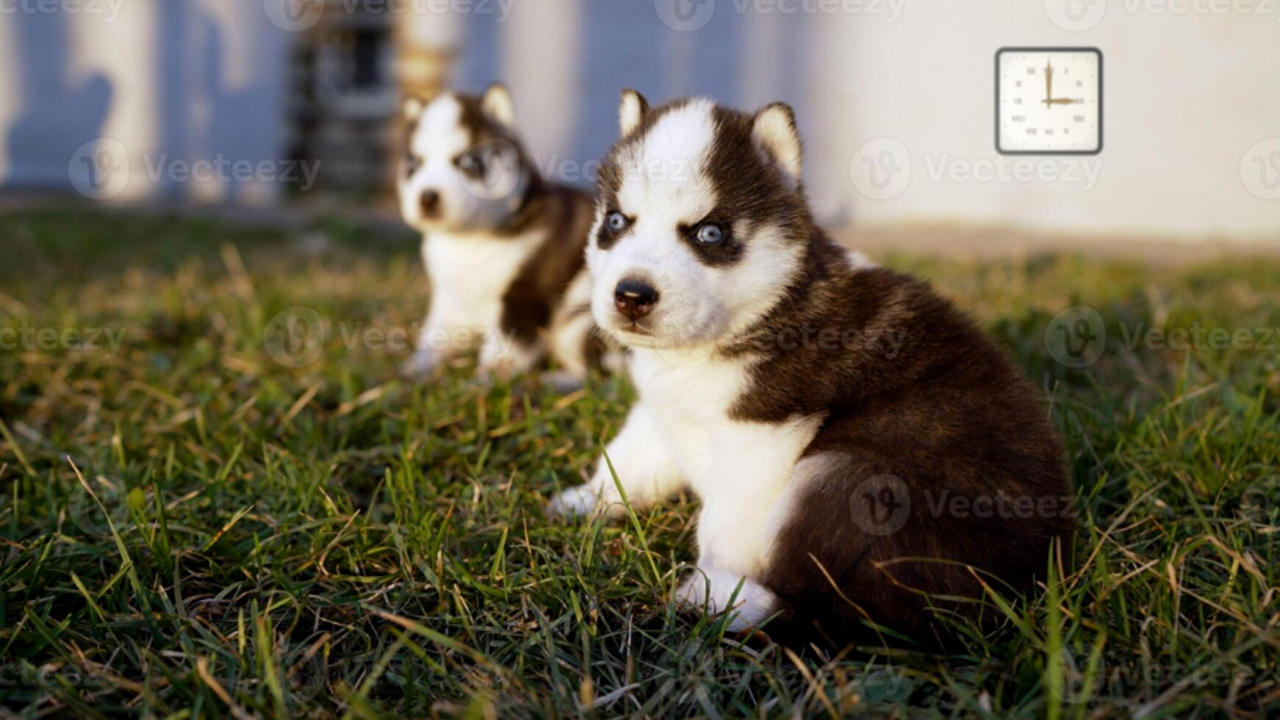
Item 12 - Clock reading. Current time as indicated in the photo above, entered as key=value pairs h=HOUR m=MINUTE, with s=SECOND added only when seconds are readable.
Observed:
h=3 m=0
